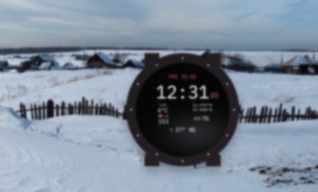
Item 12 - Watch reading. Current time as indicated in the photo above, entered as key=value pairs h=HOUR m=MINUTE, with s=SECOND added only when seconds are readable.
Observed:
h=12 m=31
